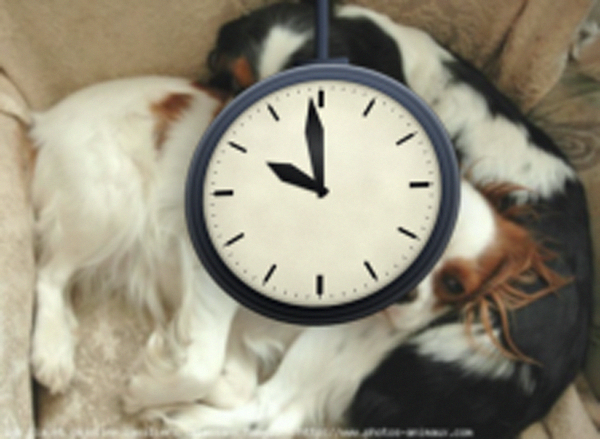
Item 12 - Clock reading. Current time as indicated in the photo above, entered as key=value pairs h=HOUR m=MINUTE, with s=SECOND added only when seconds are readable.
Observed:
h=9 m=59
